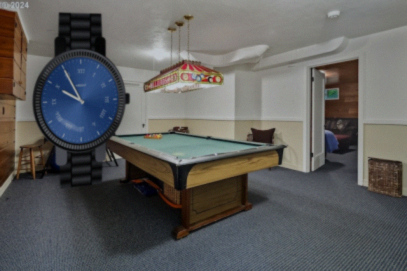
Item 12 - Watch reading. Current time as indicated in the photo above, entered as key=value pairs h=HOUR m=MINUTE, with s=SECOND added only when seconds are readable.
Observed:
h=9 m=55
